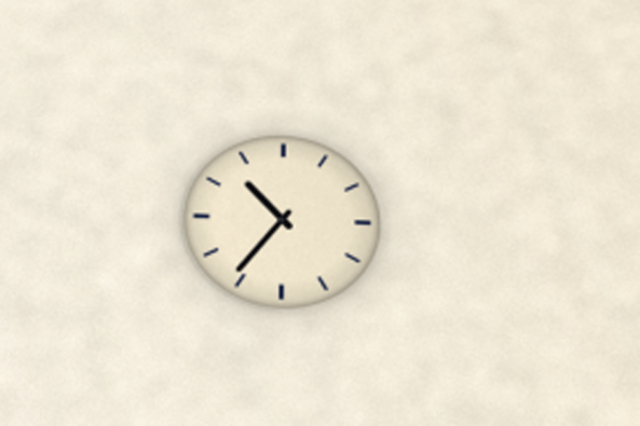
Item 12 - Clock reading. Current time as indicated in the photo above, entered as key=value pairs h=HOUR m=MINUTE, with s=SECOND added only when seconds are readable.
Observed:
h=10 m=36
